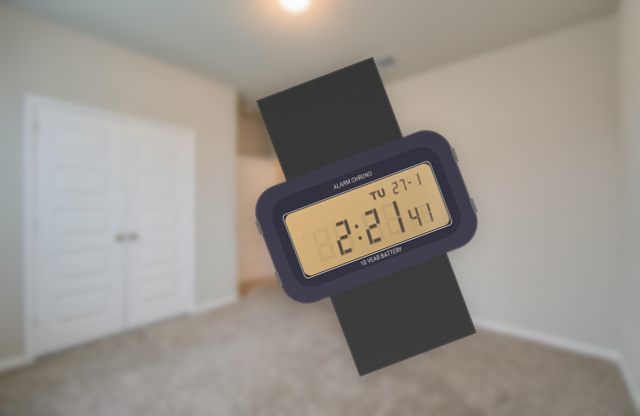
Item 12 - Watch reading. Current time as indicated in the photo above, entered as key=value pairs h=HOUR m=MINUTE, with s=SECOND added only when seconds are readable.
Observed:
h=2 m=21 s=41
